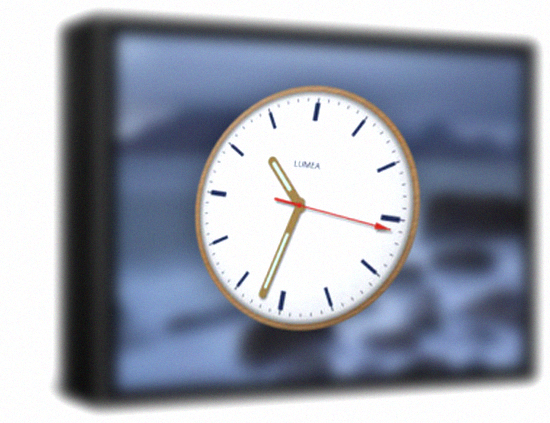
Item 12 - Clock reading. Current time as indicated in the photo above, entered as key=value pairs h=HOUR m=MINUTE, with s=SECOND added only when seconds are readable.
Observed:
h=10 m=32 s=16
